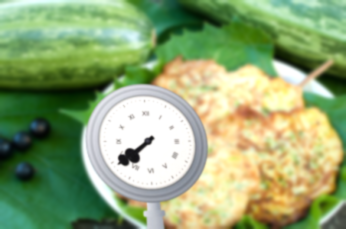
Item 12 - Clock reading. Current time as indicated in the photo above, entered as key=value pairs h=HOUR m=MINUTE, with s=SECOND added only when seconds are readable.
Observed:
h=7 m=39
